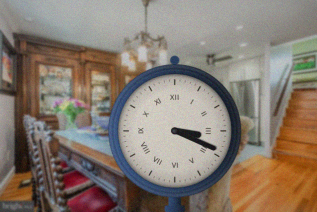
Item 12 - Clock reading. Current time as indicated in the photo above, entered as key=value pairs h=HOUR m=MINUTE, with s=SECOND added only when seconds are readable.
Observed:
h=3 m=19
